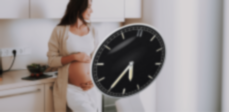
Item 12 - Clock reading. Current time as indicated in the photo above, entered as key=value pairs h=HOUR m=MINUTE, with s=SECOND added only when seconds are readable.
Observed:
h=5 m=35
